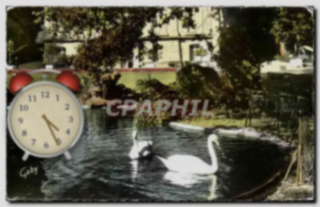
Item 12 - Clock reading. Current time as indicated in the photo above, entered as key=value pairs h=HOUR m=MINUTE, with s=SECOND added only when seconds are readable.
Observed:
h=4 m=26
